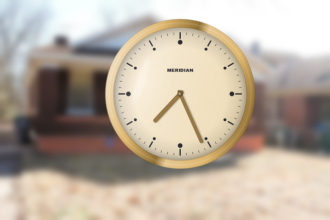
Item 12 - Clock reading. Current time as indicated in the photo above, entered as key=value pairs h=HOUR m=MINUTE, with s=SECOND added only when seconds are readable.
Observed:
h=7 m=26
